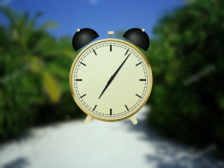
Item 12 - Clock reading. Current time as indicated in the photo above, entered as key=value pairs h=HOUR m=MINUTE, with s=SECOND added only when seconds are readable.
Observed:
h=7 m=6
